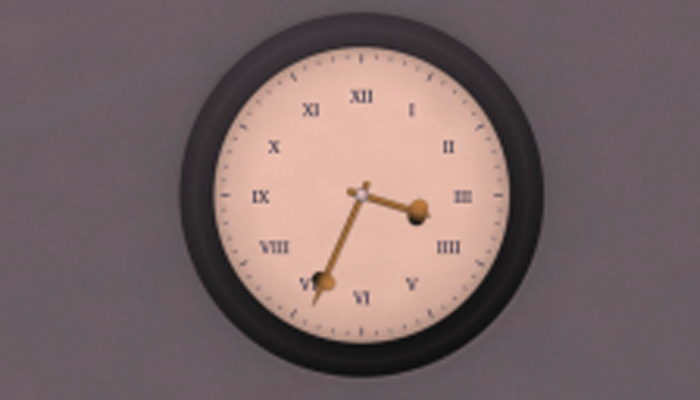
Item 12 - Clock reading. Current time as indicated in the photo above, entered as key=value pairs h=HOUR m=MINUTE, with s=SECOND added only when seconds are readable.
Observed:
h=3 m=34
